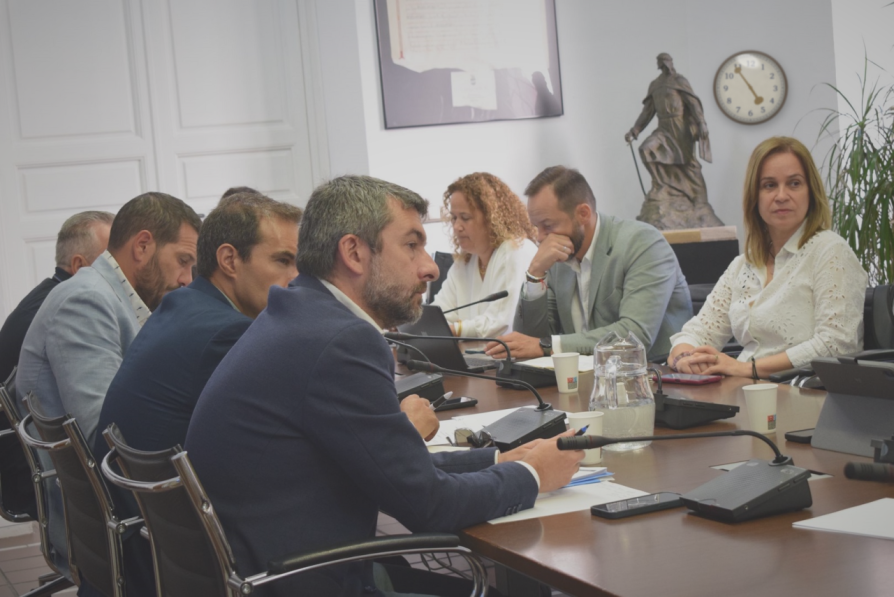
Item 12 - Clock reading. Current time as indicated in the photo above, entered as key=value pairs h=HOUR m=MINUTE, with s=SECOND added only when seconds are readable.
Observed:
h=4 m=54
